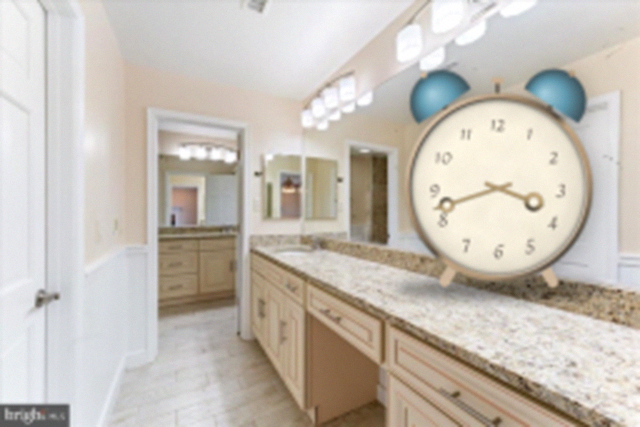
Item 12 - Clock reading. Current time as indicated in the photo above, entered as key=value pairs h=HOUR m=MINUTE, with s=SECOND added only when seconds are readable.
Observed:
h=3 m=42
